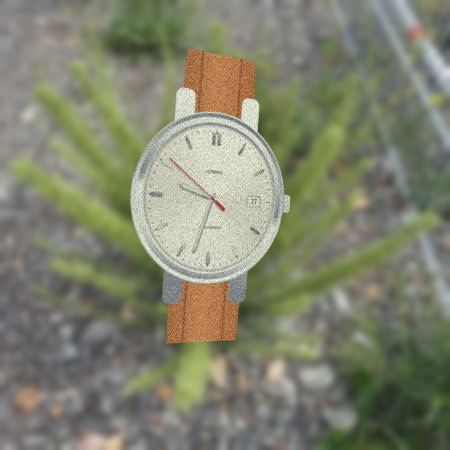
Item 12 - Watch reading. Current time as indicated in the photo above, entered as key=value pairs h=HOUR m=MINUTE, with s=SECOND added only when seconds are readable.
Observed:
h=9 m=32 s=51
